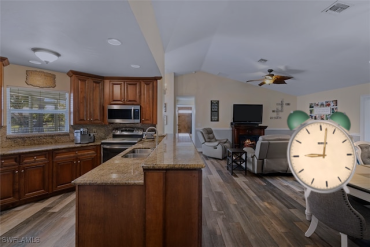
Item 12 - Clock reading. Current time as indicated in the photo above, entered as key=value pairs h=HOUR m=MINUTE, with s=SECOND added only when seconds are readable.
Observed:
h=9 m=2
